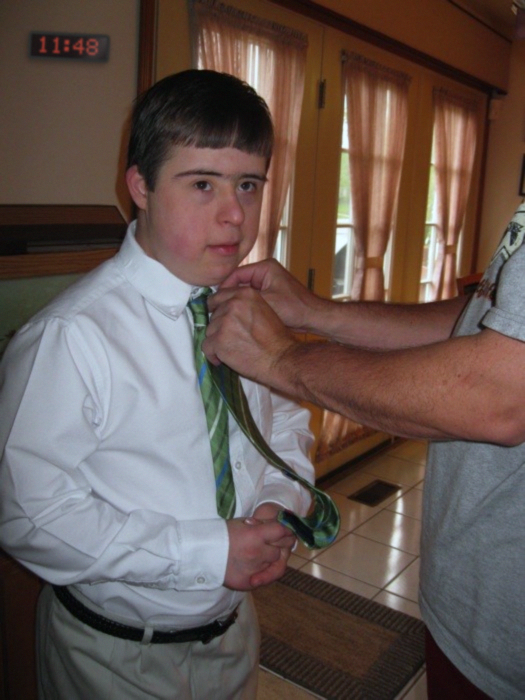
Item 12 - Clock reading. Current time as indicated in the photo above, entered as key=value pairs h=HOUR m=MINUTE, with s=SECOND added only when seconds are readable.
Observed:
h=11 m=48
